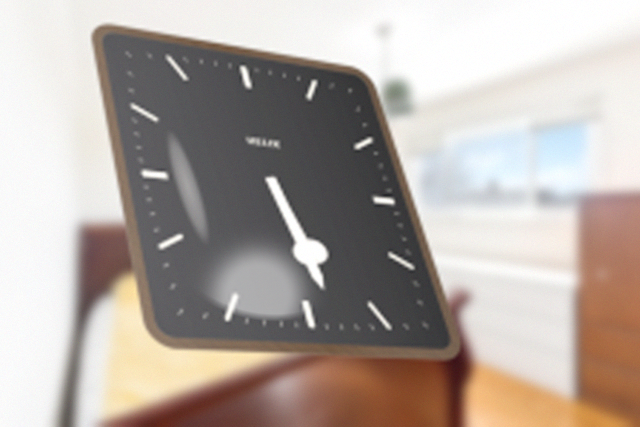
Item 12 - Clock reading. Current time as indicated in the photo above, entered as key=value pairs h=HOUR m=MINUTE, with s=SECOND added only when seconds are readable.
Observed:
h=5 m=28
